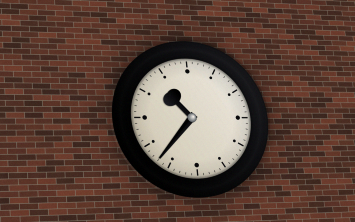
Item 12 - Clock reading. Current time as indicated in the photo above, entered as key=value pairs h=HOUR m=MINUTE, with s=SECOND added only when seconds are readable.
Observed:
h=10 m=37
